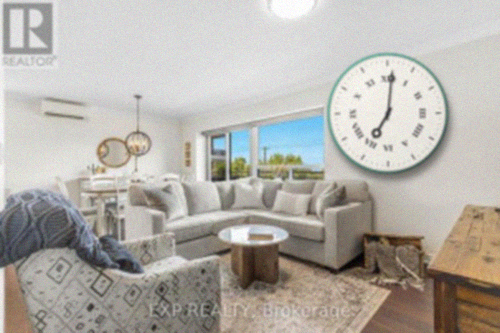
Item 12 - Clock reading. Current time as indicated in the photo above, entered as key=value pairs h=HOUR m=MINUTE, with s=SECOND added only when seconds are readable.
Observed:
h=7 m=1
